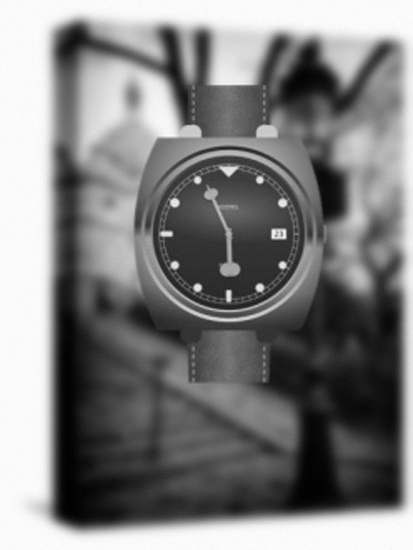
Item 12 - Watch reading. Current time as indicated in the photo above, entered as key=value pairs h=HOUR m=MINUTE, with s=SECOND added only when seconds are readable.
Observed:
h=5 m=56
